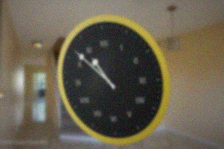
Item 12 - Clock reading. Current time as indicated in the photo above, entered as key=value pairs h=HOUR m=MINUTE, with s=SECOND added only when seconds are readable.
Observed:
h=10 m=52
